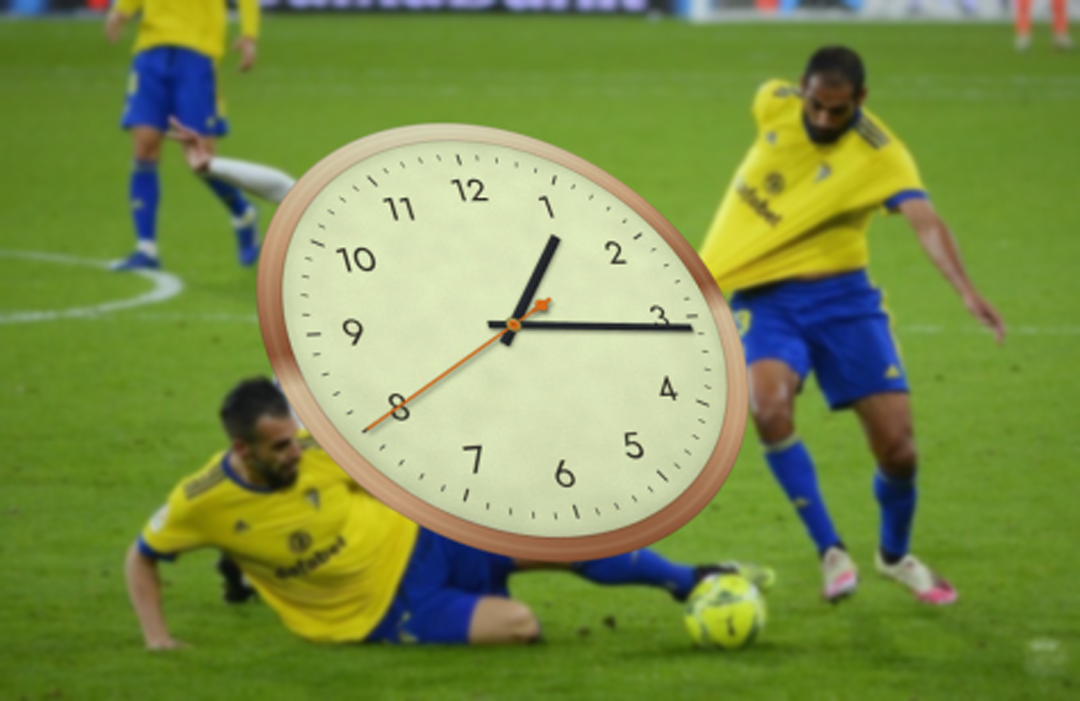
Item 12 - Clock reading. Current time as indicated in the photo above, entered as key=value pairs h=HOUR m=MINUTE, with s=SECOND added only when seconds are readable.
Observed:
h=1 m=15 s=40
